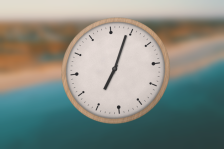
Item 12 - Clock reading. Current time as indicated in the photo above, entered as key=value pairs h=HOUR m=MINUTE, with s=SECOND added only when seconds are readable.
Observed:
h=7 m=4
